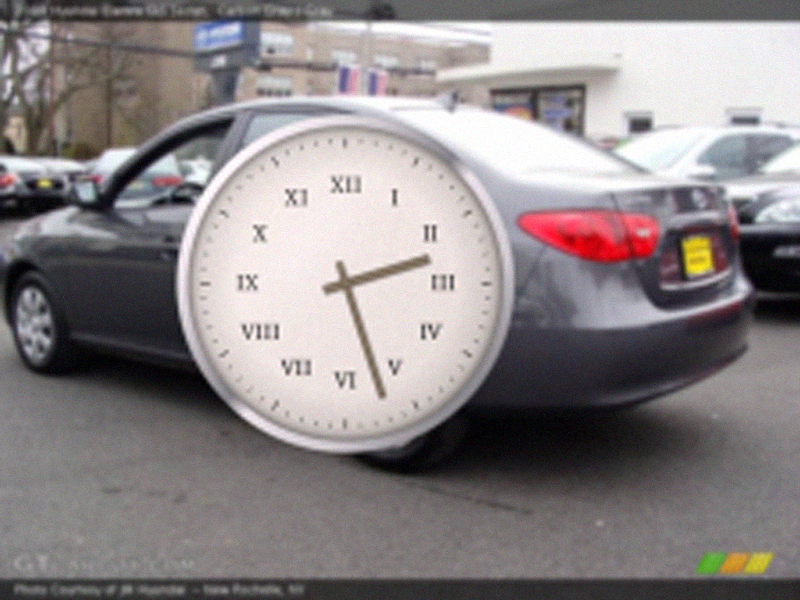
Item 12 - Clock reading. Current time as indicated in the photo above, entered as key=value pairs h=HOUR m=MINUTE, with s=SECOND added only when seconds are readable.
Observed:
h=2 m=27
